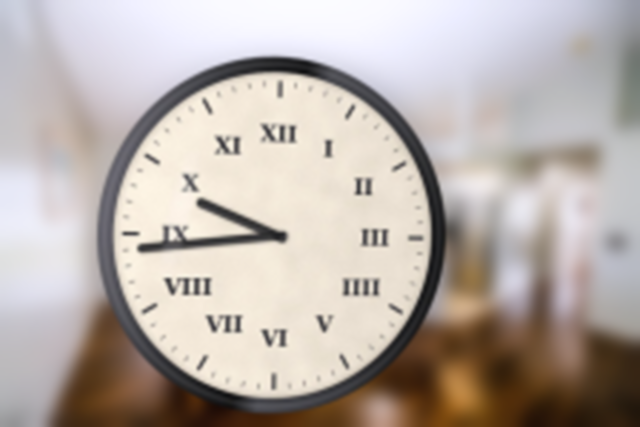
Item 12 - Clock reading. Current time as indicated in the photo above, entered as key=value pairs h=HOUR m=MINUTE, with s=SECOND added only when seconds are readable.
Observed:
h=9 m=44
